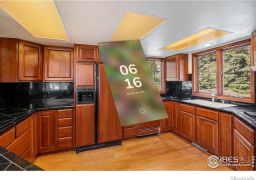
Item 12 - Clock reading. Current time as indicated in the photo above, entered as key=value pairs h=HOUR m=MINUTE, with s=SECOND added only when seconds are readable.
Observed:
h=6 m=16
